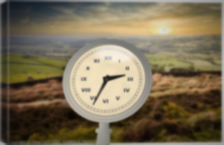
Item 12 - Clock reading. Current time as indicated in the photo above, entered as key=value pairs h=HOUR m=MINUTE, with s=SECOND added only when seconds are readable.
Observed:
h=2 m=34
